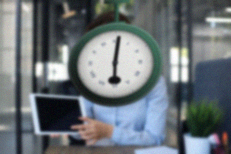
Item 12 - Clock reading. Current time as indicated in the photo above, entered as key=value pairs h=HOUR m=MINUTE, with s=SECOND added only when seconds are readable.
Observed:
h=6 m=1
